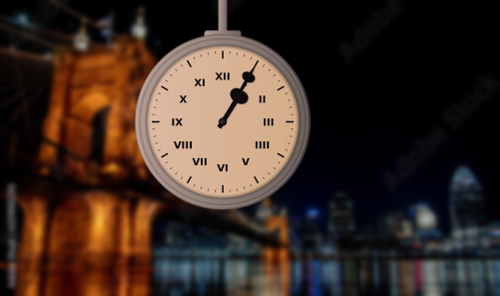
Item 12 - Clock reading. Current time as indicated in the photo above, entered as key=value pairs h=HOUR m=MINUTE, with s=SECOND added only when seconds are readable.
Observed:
h=1 m=5
